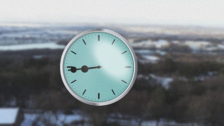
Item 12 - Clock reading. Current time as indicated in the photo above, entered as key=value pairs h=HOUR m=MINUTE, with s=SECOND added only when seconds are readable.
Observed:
h=8 m=44
